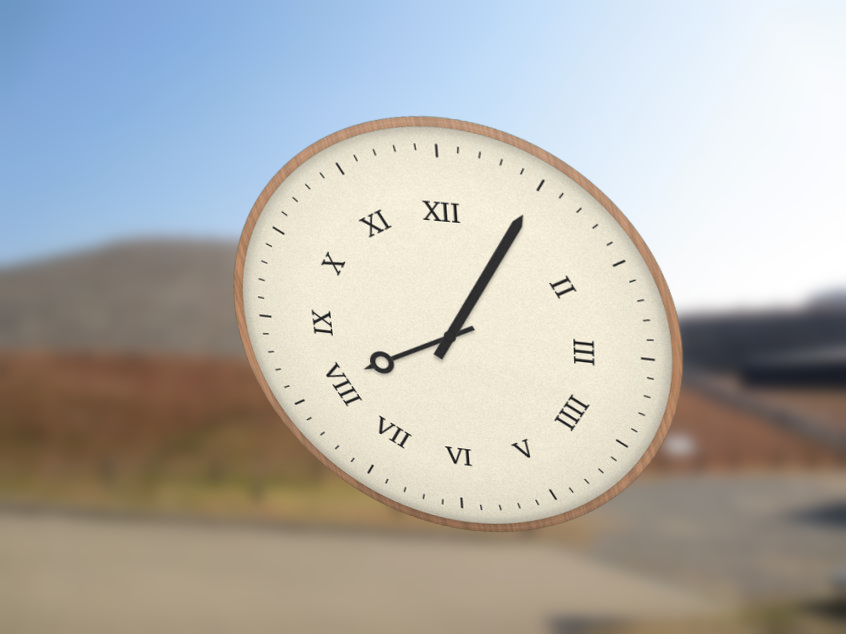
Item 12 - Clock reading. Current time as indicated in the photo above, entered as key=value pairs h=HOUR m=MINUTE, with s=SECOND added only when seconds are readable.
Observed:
h=8 m=5
